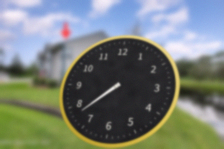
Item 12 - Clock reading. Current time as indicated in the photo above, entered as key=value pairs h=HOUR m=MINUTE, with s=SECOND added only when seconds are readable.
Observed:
h=7 m=38
